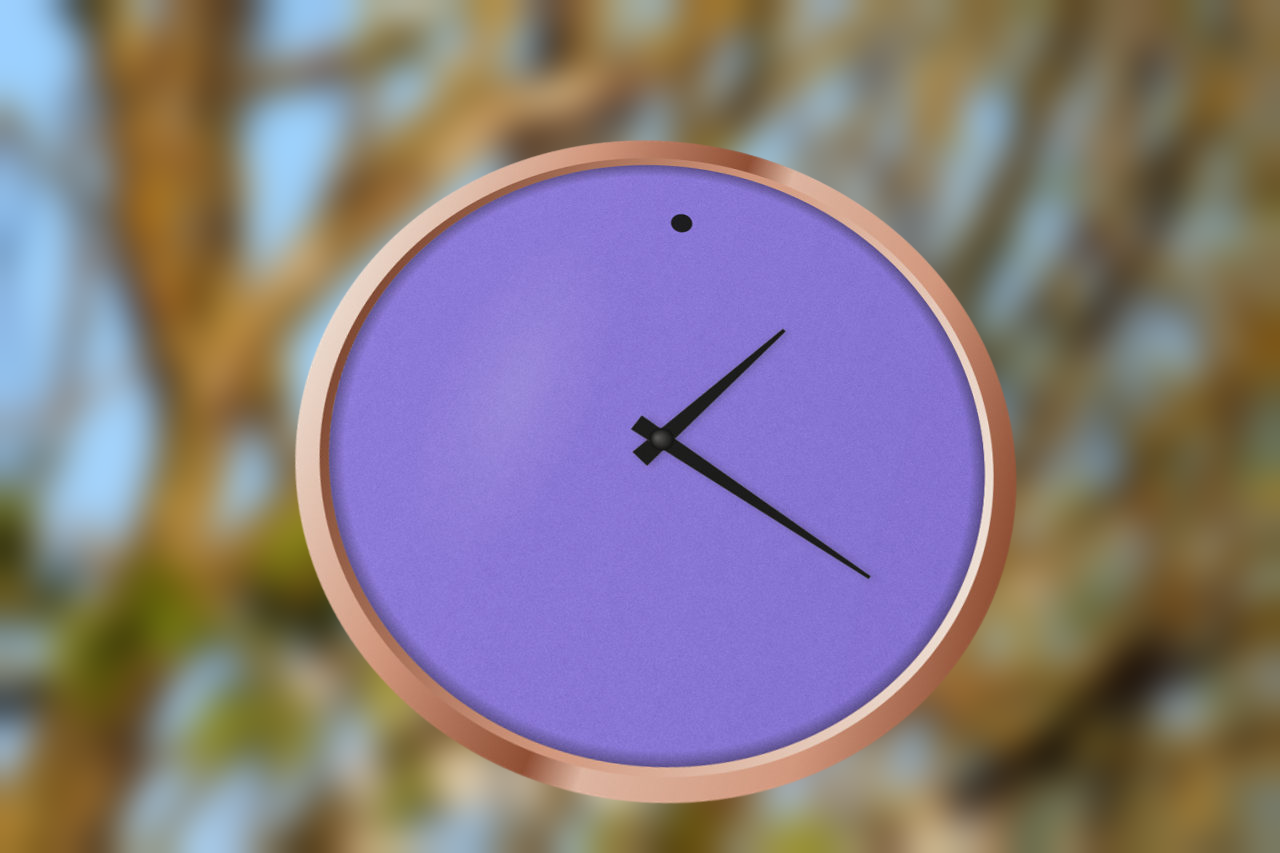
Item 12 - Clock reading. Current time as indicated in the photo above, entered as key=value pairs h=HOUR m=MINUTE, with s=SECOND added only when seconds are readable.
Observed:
h=1 m=20
